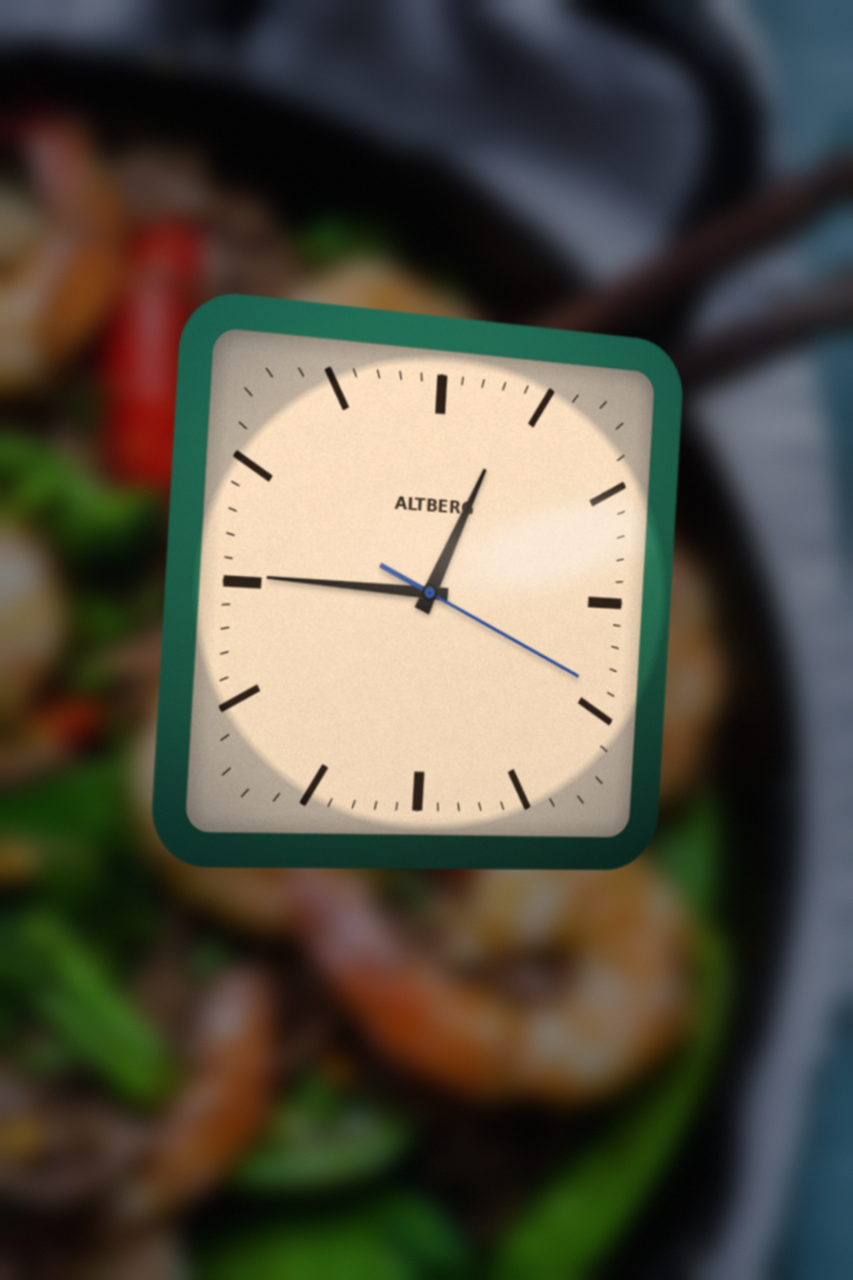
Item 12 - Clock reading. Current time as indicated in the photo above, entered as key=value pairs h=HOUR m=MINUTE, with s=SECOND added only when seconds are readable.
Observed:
h=12 m=45 s=19
